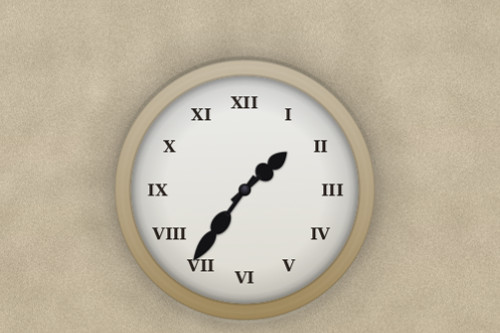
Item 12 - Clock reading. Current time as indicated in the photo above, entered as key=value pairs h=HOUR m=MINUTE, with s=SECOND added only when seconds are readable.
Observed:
h=1 m=36
